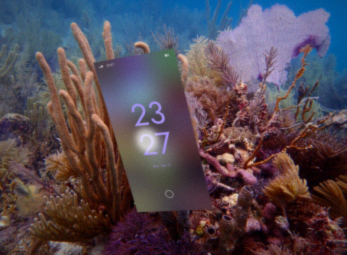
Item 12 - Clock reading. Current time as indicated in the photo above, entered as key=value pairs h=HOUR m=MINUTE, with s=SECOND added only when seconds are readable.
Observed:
h=23 m=27
